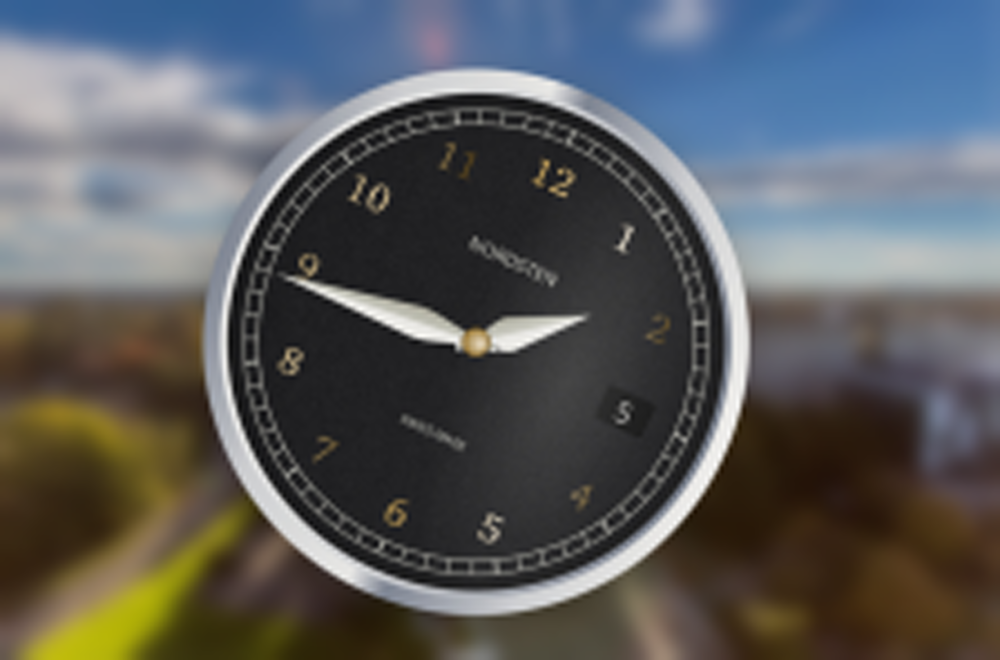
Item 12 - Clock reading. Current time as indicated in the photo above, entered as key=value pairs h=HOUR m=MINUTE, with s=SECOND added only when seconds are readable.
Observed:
h=1 m=44
